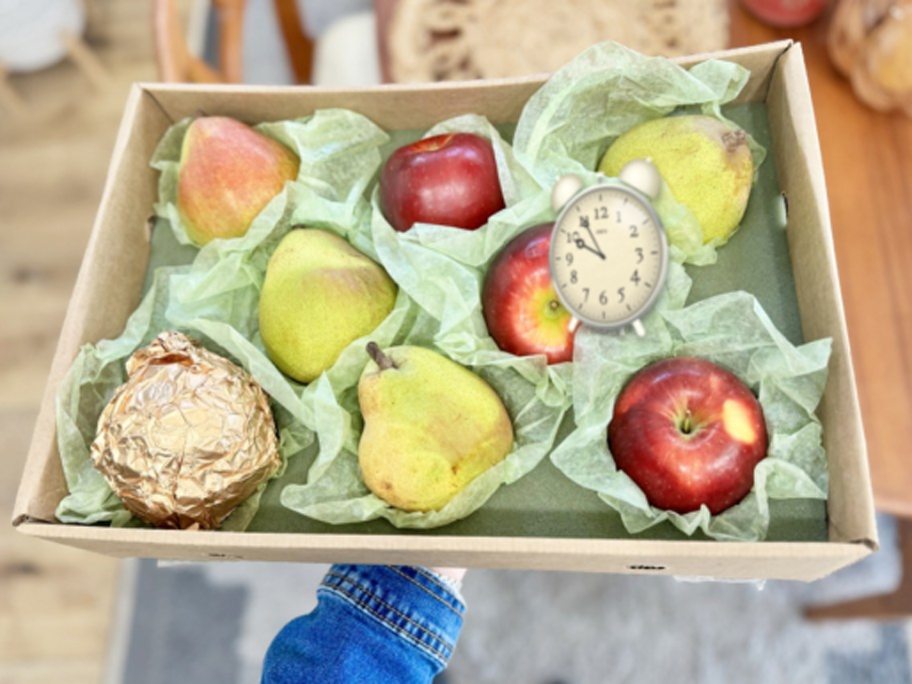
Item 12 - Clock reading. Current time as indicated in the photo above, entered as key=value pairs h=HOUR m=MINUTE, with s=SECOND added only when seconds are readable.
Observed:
h=9 m=55
